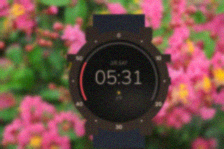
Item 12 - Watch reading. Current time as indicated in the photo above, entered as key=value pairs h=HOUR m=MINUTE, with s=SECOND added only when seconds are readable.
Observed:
h=5 m=31
